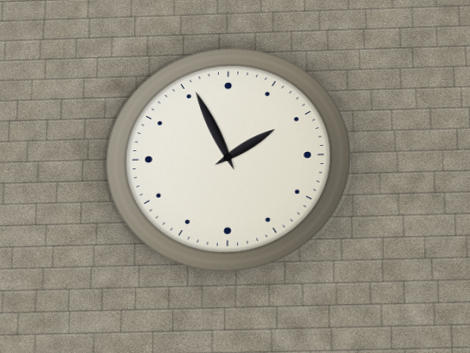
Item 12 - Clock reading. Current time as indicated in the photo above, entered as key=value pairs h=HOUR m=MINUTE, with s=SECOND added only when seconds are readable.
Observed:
h=1 m=56
